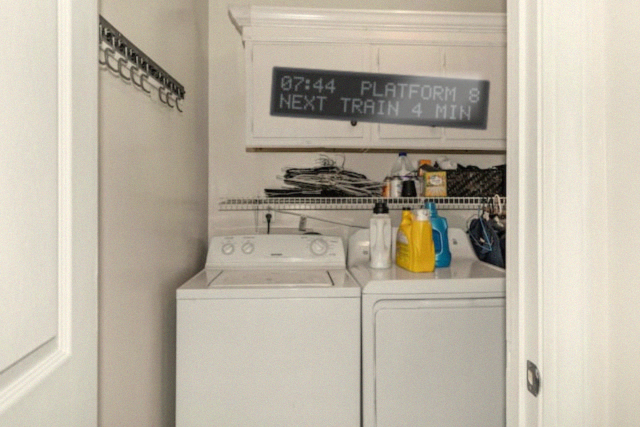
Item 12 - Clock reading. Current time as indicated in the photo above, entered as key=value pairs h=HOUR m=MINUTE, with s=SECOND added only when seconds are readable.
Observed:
h=7 m=44
